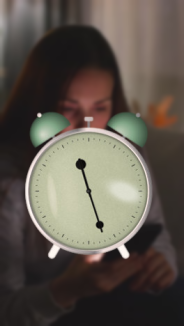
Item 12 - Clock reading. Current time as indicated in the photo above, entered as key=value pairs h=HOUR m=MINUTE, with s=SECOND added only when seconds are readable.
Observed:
h=11 m=27
